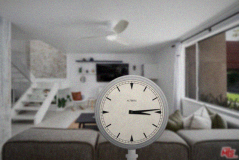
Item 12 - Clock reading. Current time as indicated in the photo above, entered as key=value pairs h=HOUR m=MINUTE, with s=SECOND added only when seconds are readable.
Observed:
h=3 m=14
